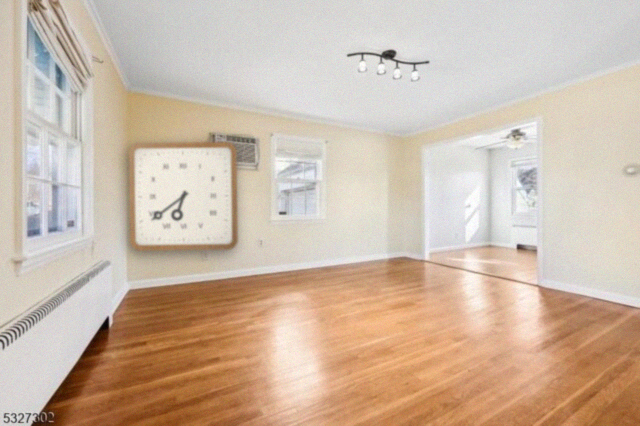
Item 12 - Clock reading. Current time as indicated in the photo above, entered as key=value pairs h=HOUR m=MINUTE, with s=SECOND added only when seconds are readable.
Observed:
h=6 m=39
